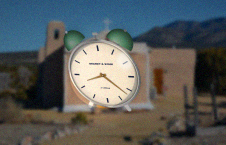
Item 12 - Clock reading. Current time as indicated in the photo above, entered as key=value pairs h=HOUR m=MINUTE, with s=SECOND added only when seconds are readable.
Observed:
h=8 m=22
